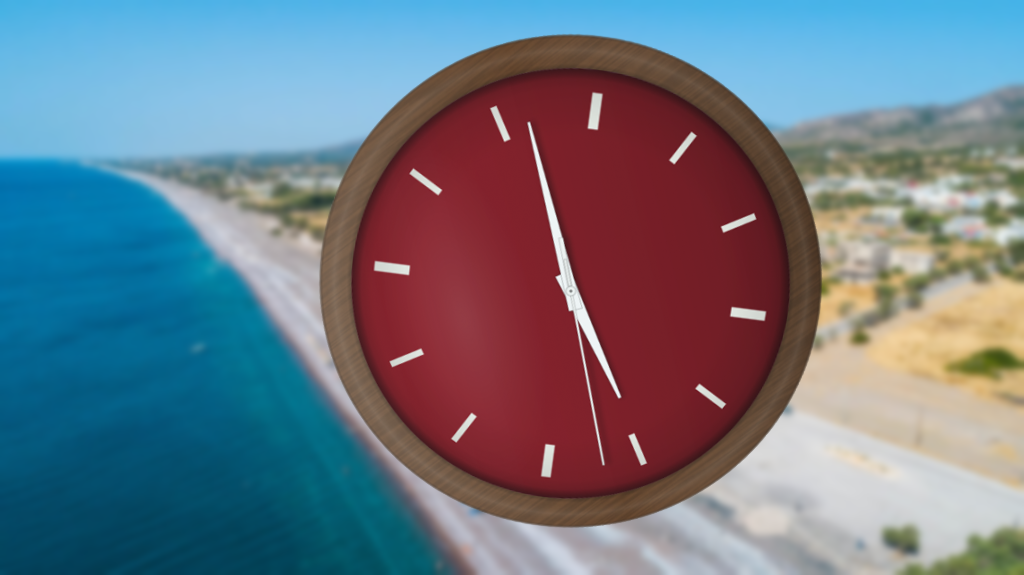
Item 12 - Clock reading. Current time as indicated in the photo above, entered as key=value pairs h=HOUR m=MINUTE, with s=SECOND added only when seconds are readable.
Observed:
h=4 m=56 s=27
